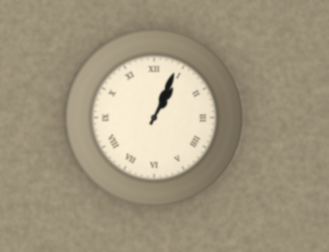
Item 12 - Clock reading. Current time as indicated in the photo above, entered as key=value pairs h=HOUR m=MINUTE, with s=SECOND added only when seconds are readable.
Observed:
h=1 m=4
